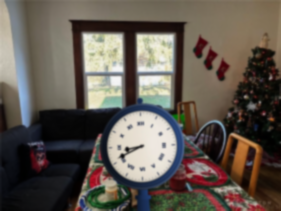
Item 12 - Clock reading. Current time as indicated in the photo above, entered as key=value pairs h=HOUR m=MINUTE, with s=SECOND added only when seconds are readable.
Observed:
h=8 m=41
